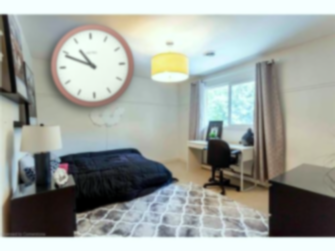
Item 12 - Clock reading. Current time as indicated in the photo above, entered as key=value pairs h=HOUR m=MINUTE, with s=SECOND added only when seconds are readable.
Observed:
h=10 m=49
